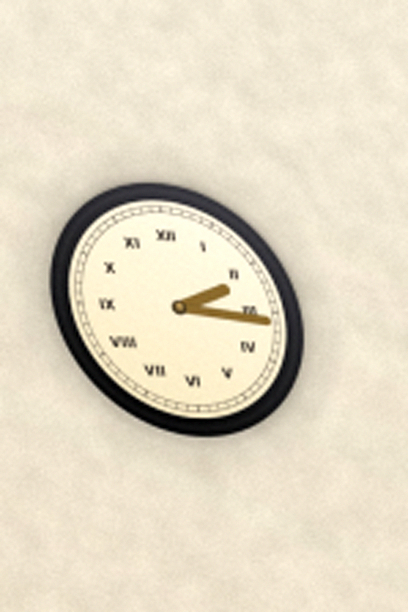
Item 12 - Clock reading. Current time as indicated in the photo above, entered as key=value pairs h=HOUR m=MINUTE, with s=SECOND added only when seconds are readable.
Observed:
h=2 m=16
